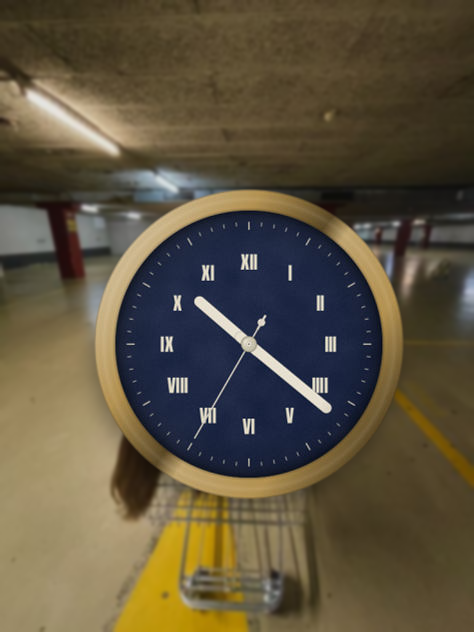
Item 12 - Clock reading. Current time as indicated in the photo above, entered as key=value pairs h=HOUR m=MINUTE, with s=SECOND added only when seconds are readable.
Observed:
h=10 m=21 s=35
